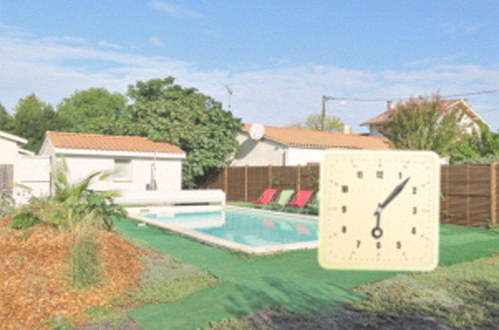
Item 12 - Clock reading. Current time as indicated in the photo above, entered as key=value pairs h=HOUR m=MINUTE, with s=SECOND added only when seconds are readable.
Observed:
h=6 m=7
